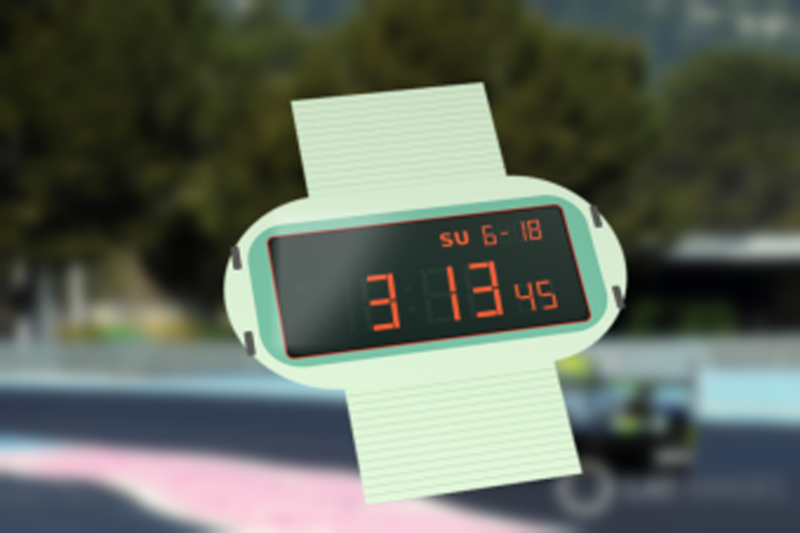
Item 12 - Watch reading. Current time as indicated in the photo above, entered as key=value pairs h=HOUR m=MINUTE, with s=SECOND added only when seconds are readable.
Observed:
h=3 m=13 s=45
